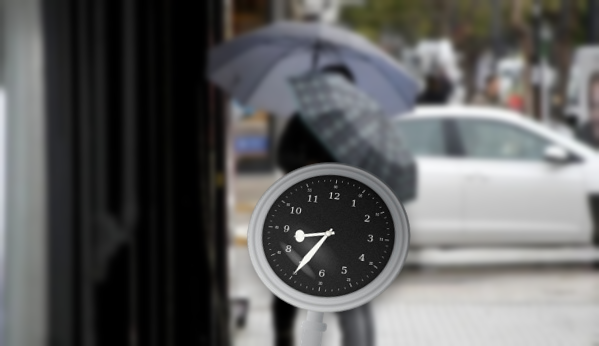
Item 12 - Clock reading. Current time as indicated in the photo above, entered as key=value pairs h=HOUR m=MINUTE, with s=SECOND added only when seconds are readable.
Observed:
h=8 m=35
